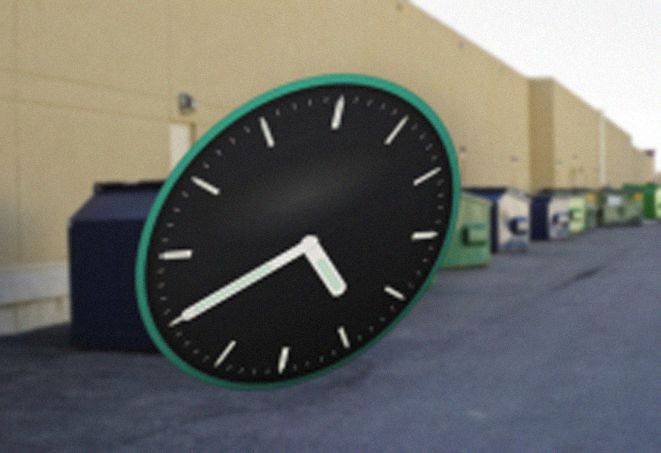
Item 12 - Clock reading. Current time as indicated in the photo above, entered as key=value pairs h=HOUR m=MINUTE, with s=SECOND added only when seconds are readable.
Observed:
h=4 m=40
